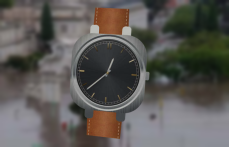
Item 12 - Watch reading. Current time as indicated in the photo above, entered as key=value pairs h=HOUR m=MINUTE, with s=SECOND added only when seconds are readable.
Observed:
h=12 m=38
